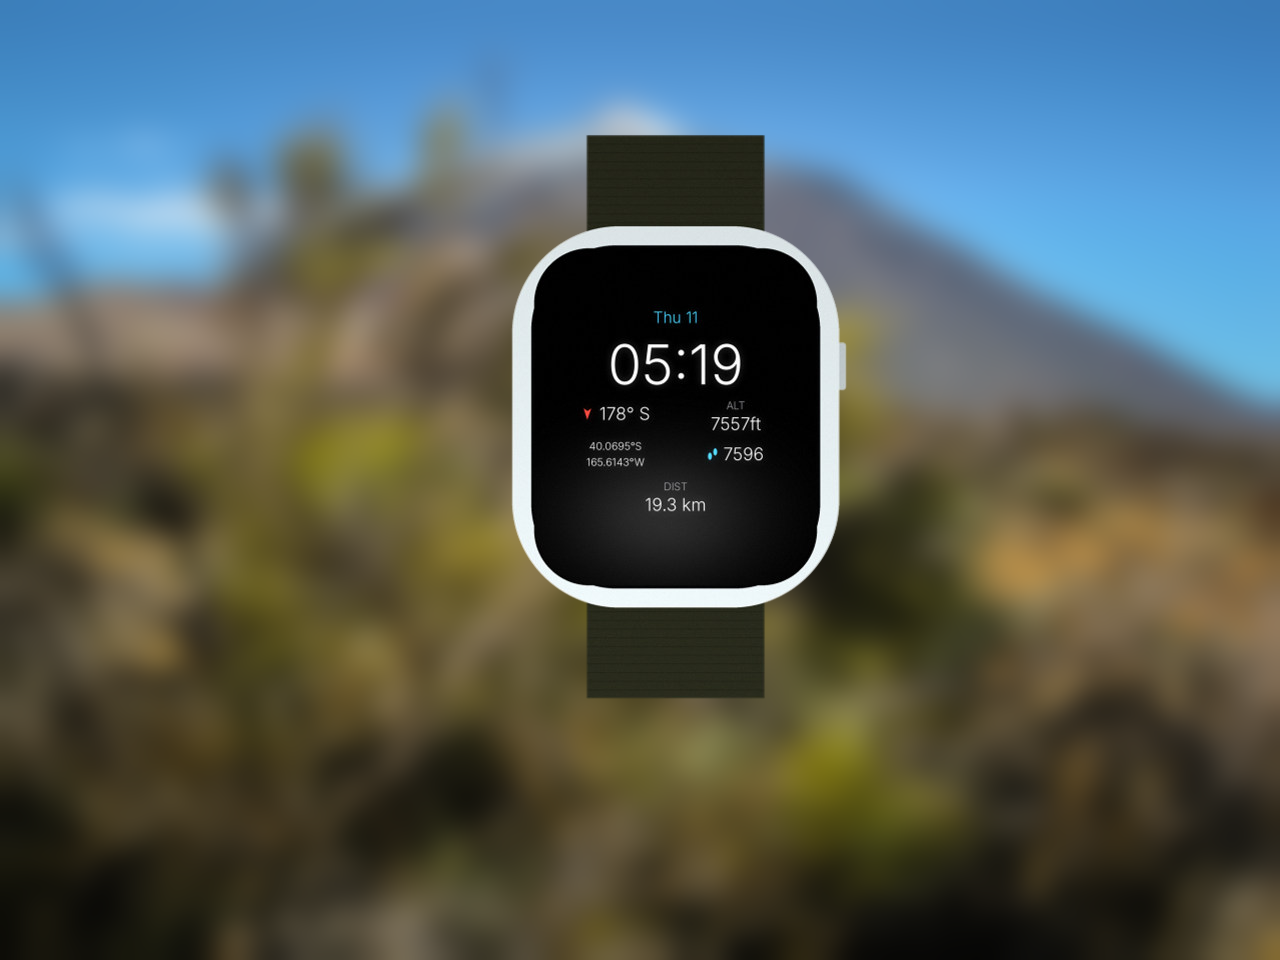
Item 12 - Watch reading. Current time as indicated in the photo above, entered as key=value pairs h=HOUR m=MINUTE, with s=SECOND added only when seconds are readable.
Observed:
h=5 m=19
